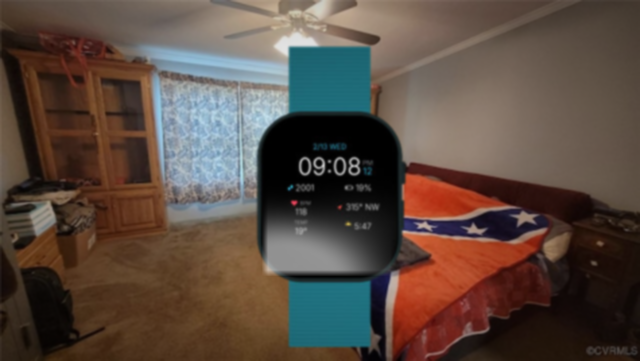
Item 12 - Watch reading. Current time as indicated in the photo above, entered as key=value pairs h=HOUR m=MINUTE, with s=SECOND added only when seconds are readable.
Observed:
h=9 m=8
